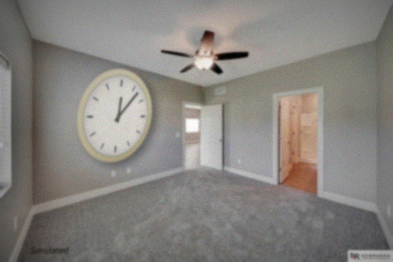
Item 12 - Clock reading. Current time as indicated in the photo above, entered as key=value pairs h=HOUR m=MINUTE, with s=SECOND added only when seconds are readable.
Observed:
h=12 m=7
